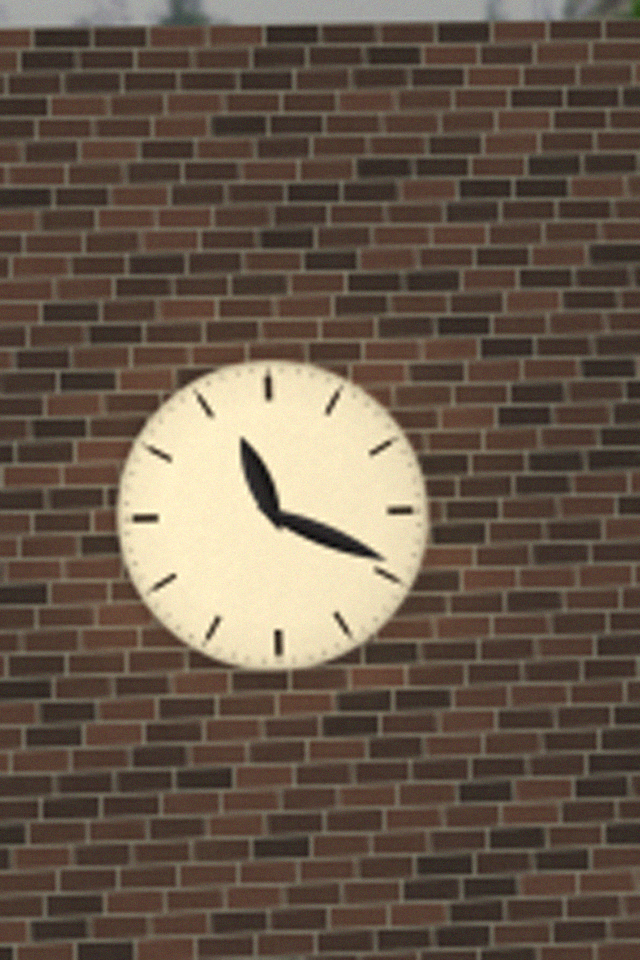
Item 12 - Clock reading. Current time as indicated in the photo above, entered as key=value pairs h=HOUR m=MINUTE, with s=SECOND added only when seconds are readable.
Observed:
h=11 m=19
